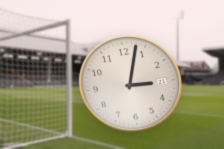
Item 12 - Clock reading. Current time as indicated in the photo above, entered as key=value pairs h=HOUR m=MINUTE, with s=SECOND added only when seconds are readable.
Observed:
h=3 m=3
